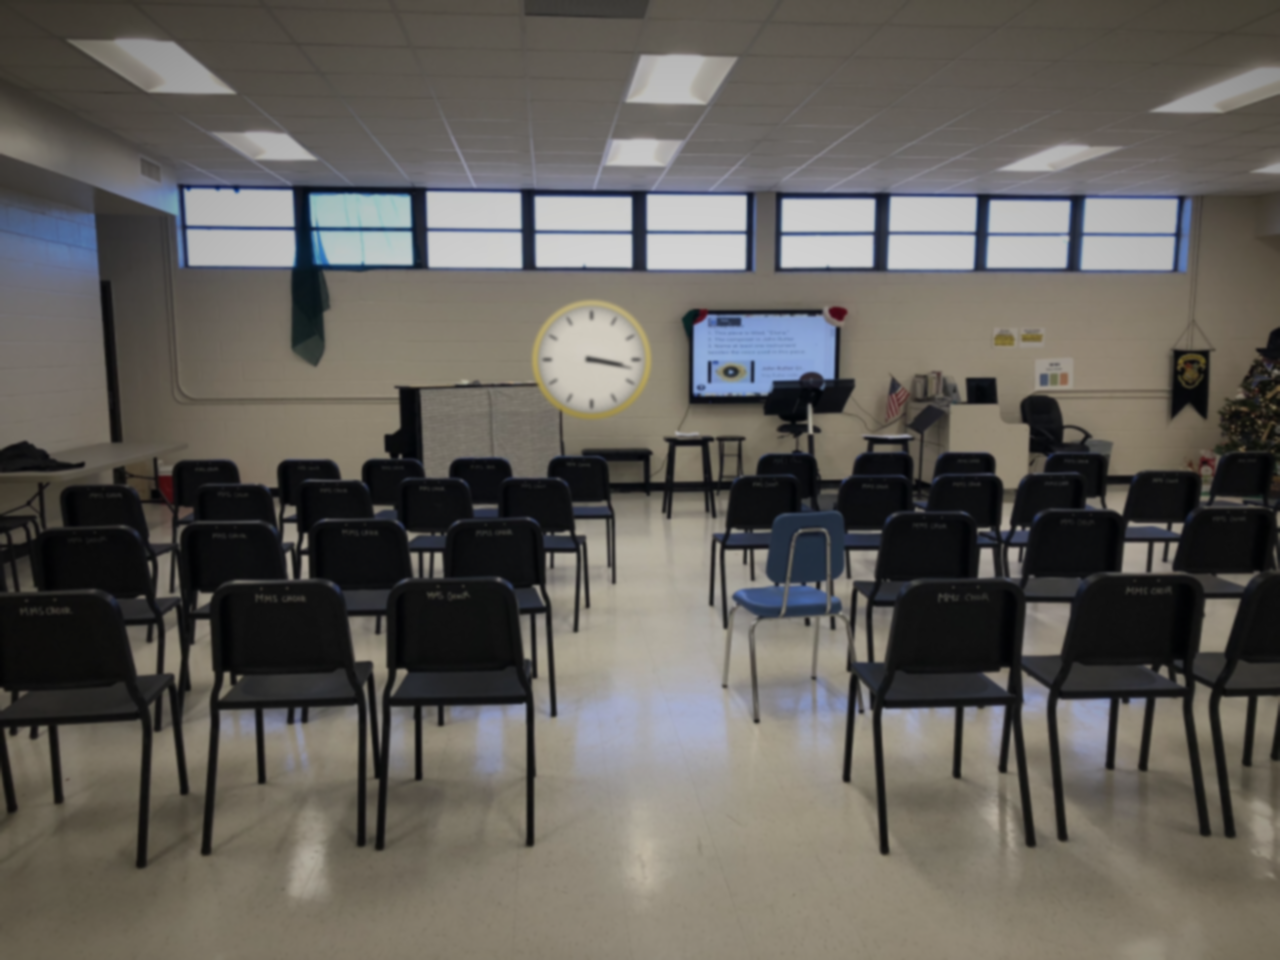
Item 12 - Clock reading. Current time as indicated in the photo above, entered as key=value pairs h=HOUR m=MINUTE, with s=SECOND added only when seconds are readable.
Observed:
h=3 m=17
